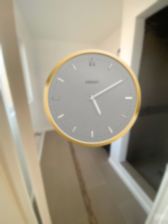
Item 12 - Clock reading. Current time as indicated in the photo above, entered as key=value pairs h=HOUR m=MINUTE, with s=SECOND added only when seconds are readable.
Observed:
h=5 m=10
